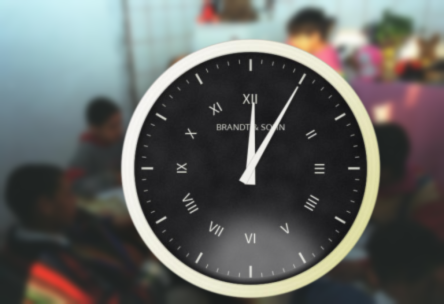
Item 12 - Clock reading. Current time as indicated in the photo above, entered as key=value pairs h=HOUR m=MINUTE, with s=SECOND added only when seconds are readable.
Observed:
h=12 m=5
